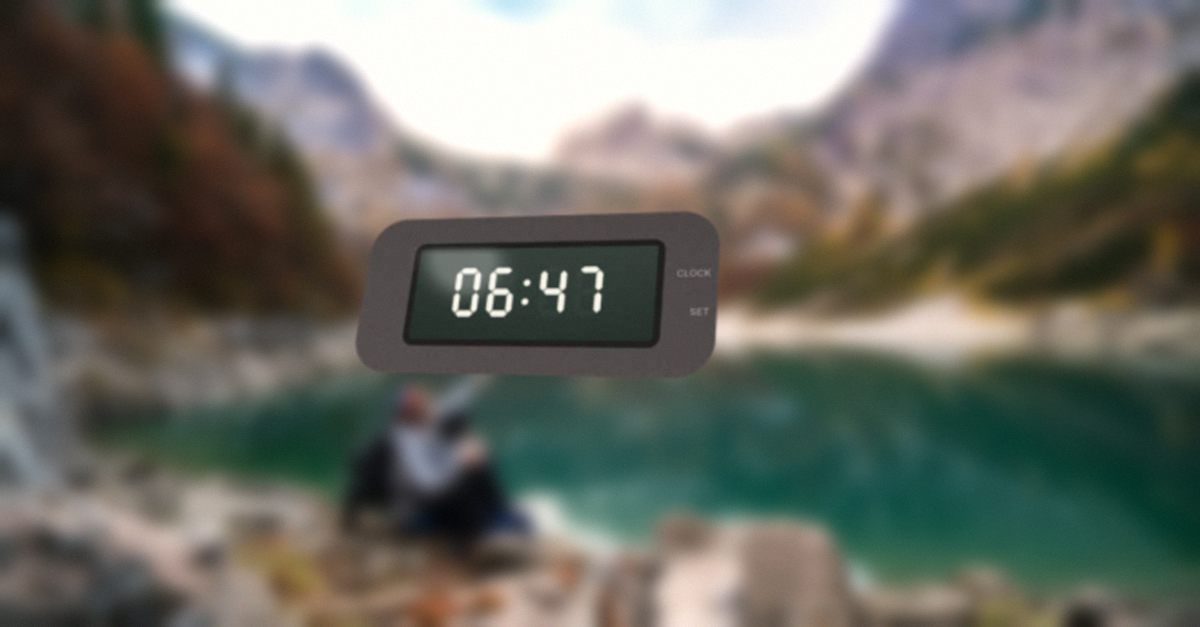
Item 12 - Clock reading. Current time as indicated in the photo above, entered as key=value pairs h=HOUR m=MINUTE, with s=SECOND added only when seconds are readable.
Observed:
h=6 m=47
